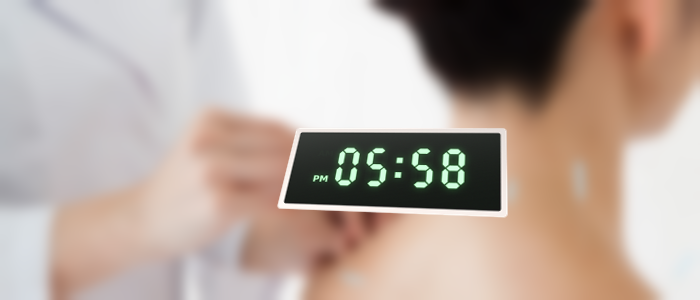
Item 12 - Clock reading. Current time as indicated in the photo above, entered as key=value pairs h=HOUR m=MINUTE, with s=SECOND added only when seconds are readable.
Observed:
h=5 m=58
